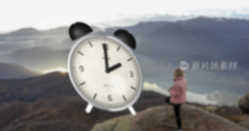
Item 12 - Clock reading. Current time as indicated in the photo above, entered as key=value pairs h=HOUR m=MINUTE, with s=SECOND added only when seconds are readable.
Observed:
h=2 m=0
